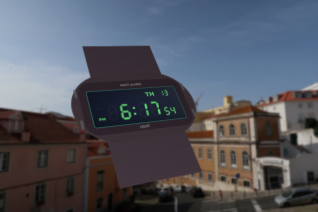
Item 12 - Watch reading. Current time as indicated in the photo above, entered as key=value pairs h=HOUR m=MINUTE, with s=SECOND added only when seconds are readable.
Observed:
h=6 m=17 s=54
